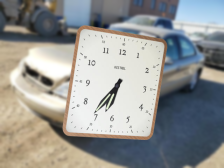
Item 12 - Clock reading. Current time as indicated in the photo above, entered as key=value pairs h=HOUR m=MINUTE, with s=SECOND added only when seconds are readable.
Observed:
h=6 m=36
